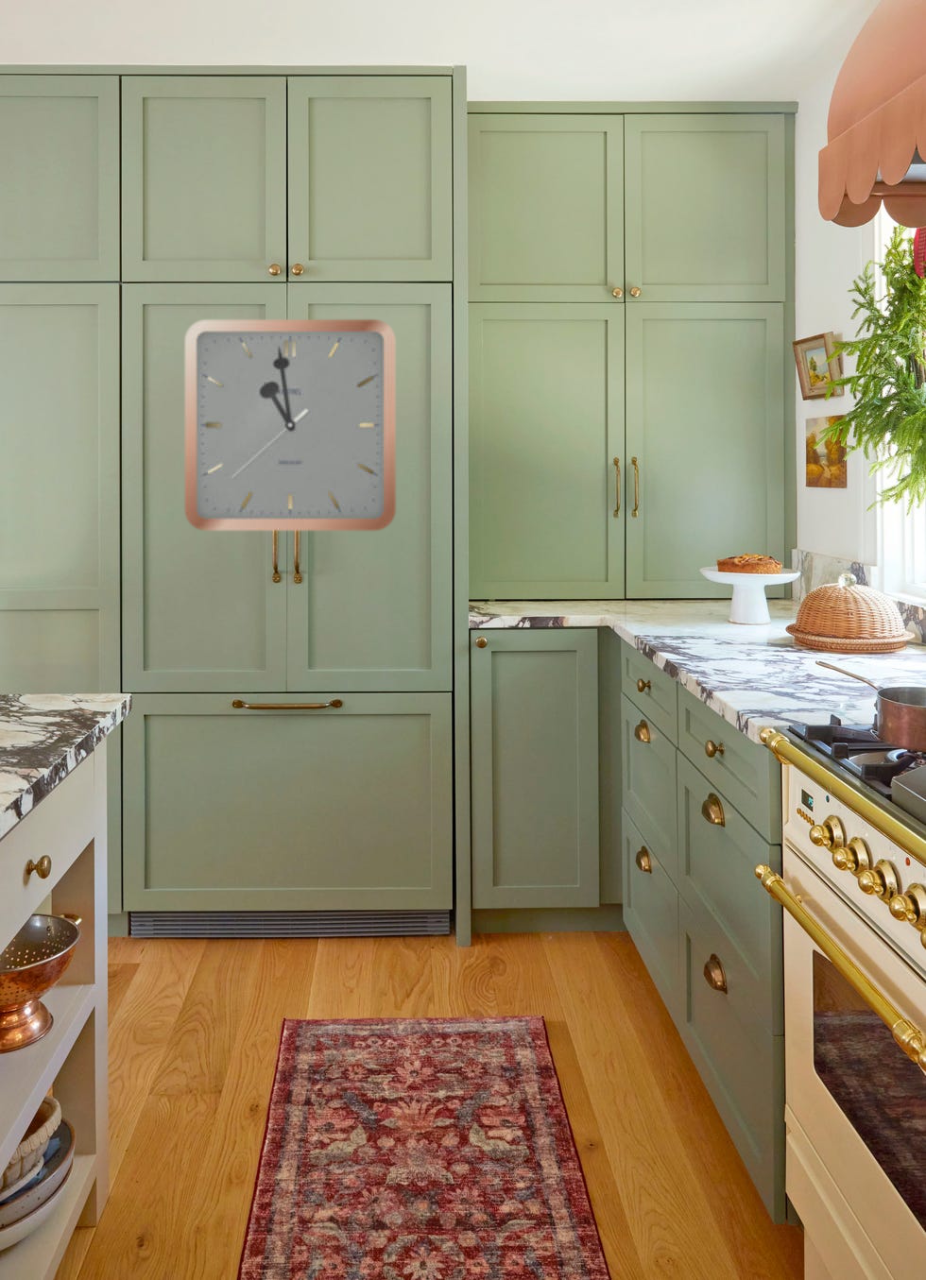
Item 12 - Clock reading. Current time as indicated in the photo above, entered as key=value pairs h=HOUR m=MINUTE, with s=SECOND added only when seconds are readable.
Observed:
h=10 m=58 s=38
